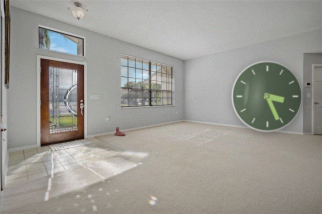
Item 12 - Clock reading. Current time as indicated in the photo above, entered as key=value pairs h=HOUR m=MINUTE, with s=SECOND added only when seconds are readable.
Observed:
h=3 m=26
